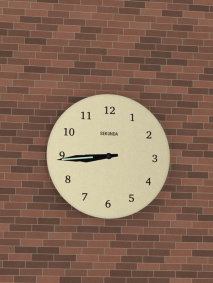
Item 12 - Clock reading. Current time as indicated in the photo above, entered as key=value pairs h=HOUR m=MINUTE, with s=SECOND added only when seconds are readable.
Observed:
h=8 m=44
